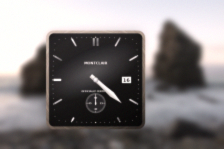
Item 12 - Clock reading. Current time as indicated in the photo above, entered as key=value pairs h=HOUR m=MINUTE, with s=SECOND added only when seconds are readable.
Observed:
h=4 m=22
